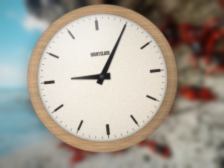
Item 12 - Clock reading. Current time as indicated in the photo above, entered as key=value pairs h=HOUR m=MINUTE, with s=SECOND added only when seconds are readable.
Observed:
h=9 m=5
